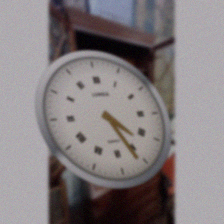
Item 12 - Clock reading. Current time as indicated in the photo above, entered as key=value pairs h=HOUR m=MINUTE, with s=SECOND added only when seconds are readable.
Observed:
h=4 m=26
